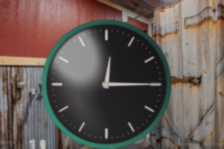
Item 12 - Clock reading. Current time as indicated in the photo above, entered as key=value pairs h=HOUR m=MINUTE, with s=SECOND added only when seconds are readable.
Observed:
h=12 m=15
